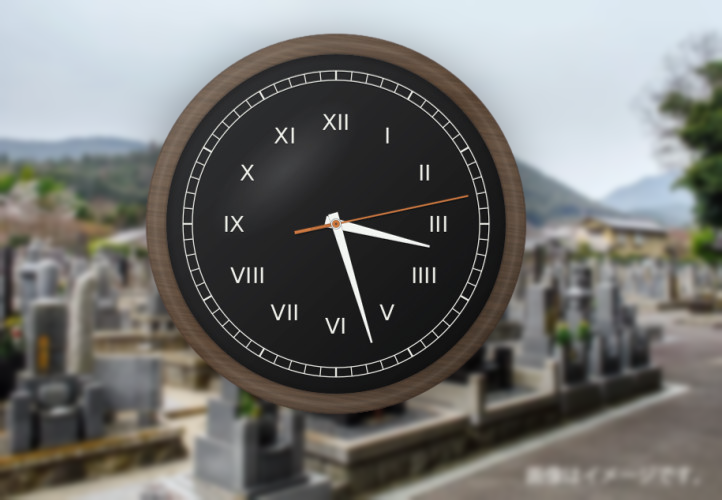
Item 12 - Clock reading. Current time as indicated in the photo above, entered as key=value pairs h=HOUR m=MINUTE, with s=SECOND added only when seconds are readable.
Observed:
h=3 m=27 s=13
